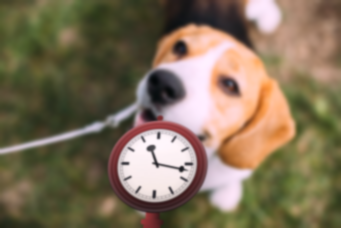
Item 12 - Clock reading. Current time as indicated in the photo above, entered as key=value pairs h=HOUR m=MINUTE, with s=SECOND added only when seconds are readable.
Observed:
h=11 m=17
